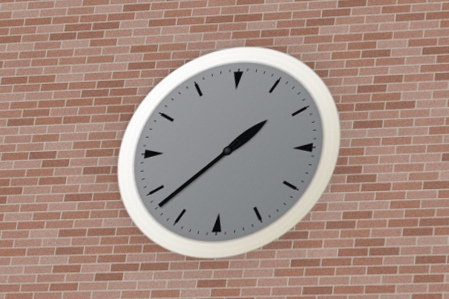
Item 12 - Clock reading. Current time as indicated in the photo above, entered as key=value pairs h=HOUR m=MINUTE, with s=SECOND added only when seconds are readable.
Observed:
h=1 m=38
